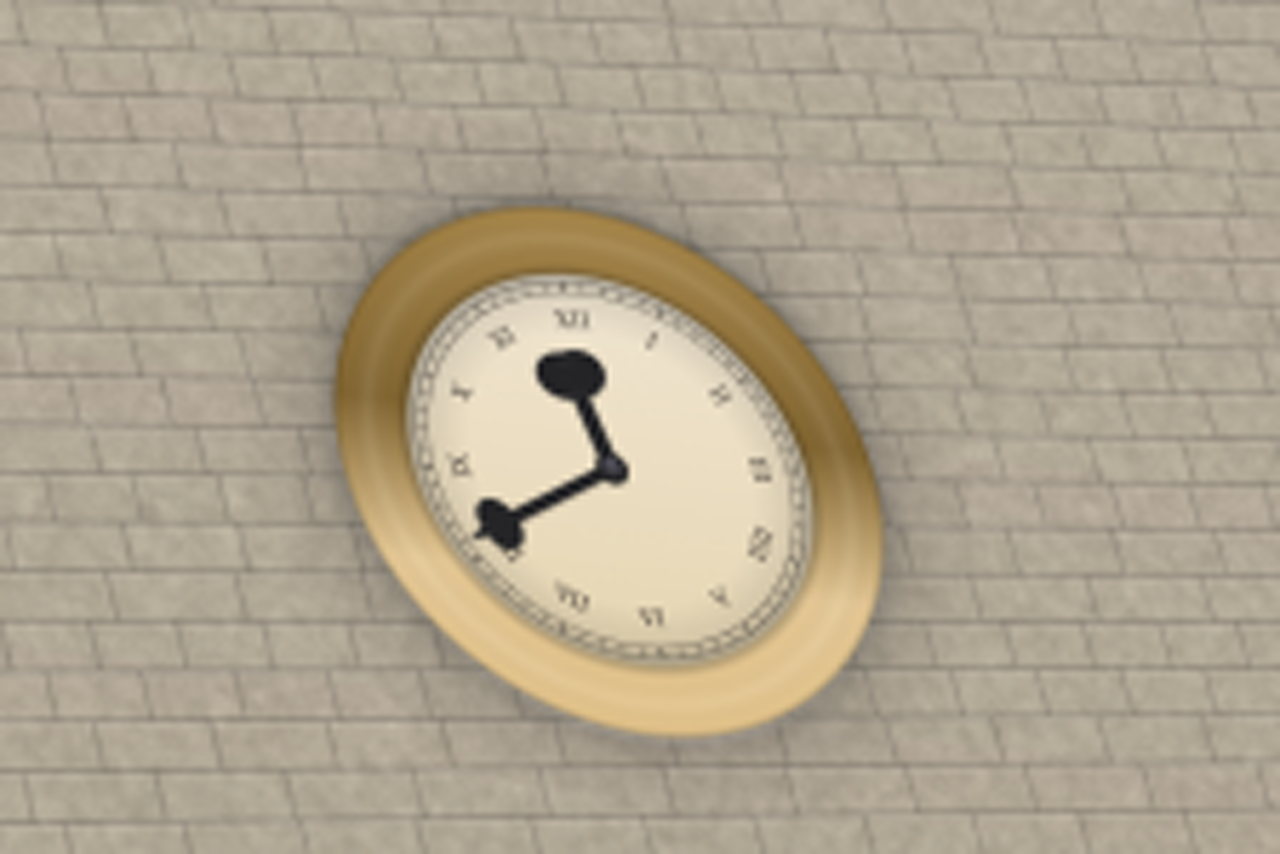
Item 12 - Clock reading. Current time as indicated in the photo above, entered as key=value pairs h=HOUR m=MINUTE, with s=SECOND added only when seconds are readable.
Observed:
h=11 m=41
